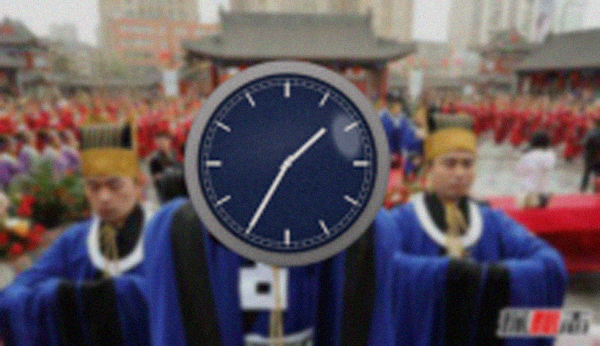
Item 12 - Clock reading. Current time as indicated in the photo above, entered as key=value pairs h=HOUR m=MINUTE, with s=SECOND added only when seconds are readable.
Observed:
h=1 m=35
